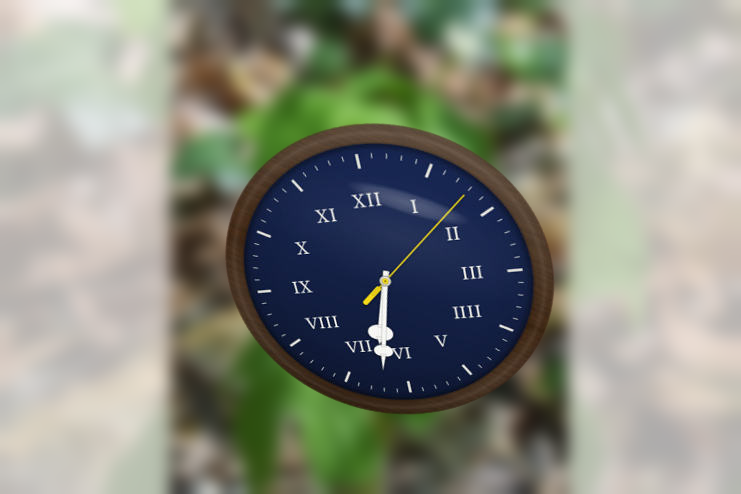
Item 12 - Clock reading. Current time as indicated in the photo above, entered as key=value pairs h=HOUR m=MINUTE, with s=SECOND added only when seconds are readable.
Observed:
h=6 m=32 s=8
